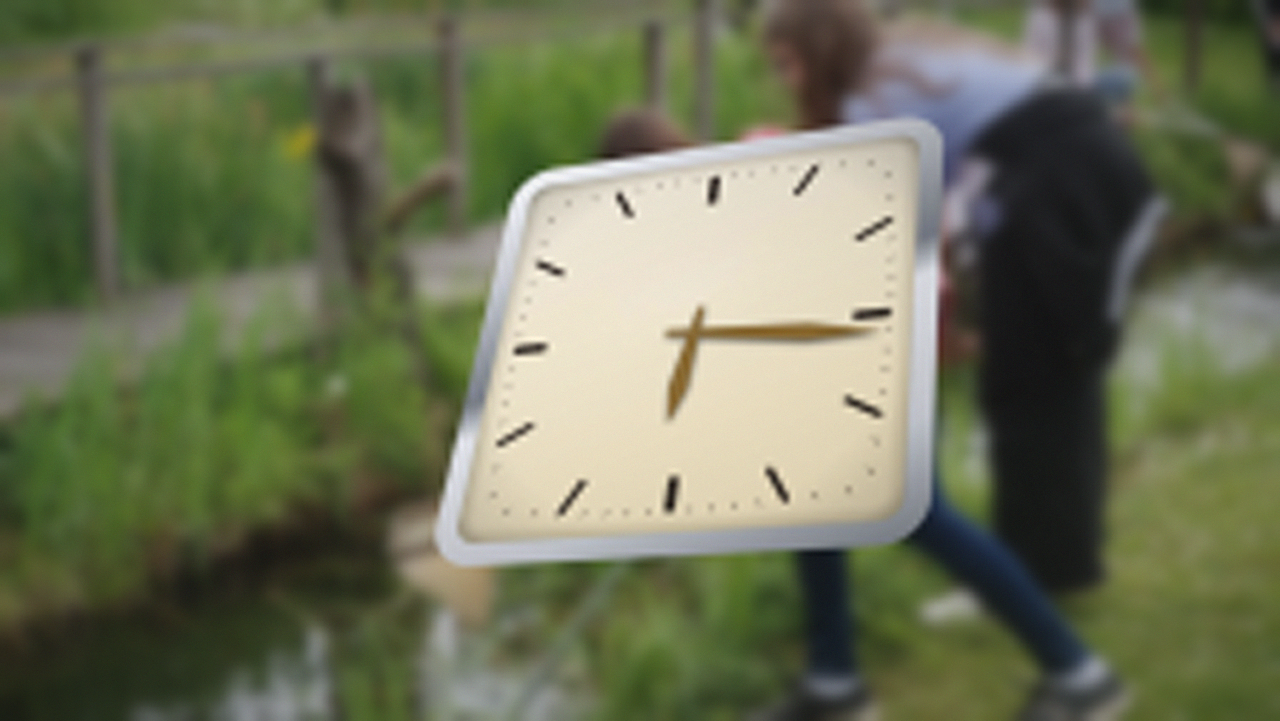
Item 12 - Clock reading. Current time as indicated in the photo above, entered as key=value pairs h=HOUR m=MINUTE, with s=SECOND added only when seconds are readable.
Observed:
h=6 m=16
